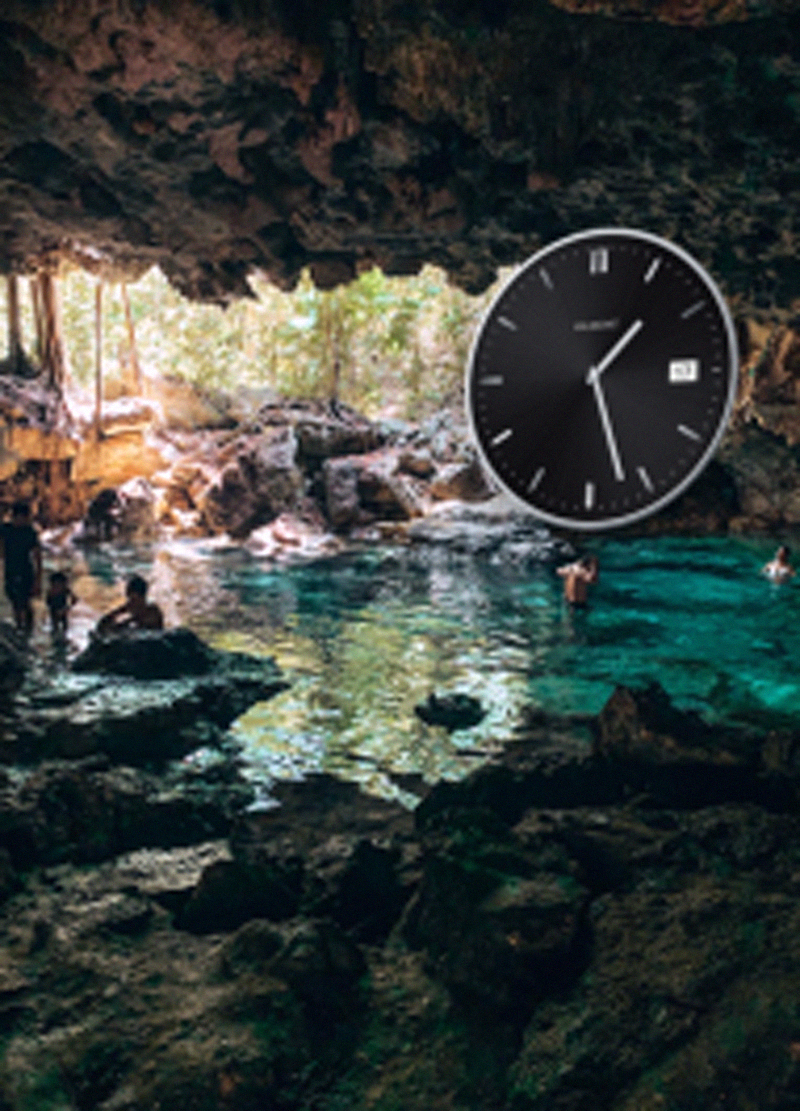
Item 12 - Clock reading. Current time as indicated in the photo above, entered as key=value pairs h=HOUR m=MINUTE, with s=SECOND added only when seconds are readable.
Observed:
h=1 m=27
